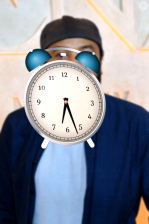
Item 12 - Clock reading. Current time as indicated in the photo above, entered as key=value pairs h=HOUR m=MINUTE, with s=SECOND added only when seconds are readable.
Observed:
h=6 m=27
